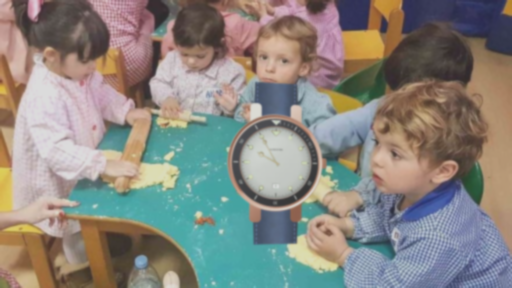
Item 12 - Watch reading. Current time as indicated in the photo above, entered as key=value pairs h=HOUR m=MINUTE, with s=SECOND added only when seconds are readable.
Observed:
h=9 m=55
